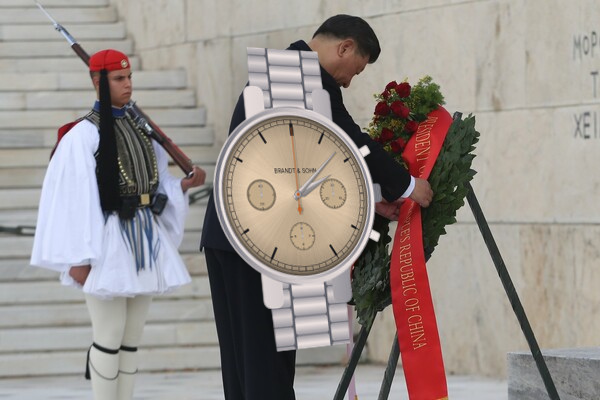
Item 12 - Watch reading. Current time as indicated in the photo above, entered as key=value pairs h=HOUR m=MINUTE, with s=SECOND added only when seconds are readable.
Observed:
h=2 m=8
